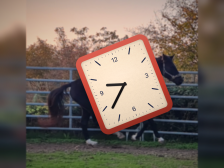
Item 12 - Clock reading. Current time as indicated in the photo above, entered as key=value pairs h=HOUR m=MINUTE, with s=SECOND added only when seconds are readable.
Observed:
h=9 m=38
